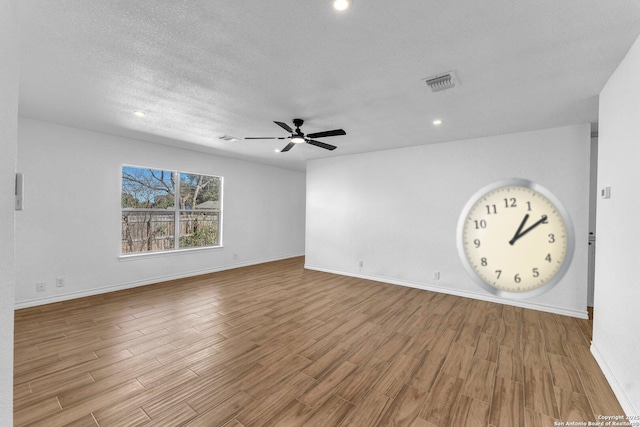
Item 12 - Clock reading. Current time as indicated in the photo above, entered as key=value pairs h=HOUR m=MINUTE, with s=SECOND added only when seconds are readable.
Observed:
h=1 m=10
